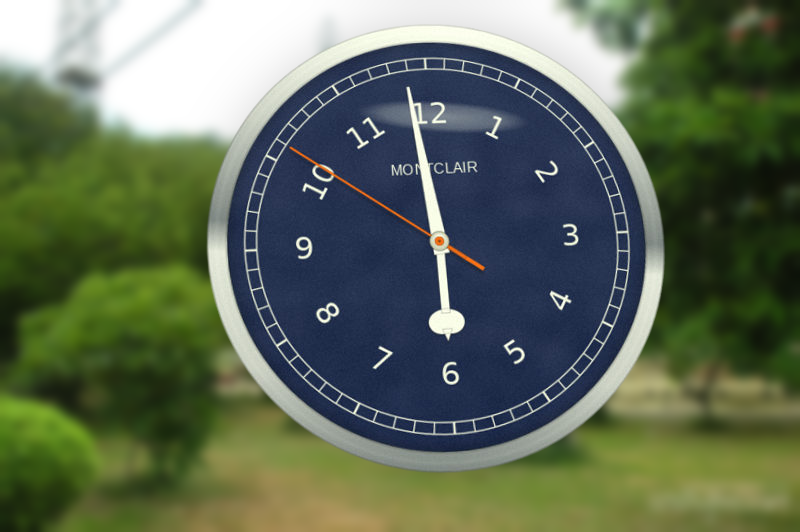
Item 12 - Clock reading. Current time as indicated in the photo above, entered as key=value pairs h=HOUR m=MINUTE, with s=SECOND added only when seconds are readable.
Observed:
h=5 m=58 s=51
